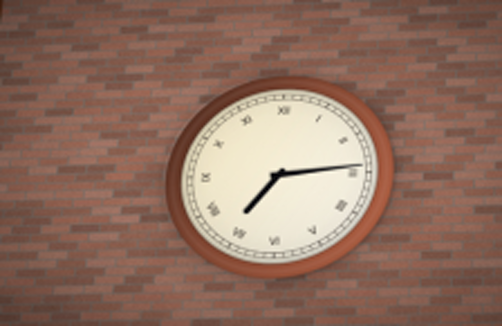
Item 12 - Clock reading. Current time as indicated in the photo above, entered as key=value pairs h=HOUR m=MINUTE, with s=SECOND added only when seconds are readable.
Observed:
h=7 m=14
